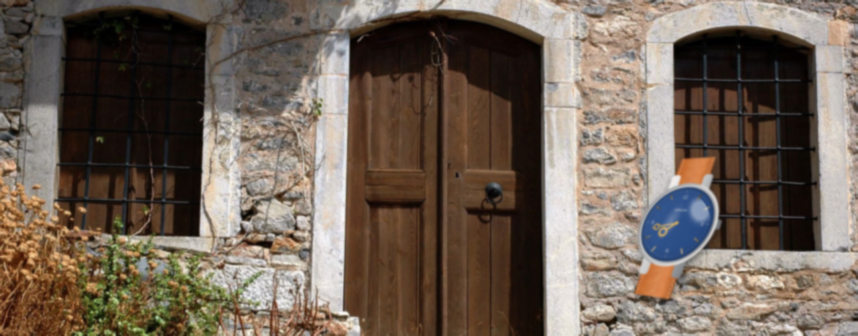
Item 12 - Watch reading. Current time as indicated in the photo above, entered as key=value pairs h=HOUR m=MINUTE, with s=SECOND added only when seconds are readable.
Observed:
h=7 m=43
